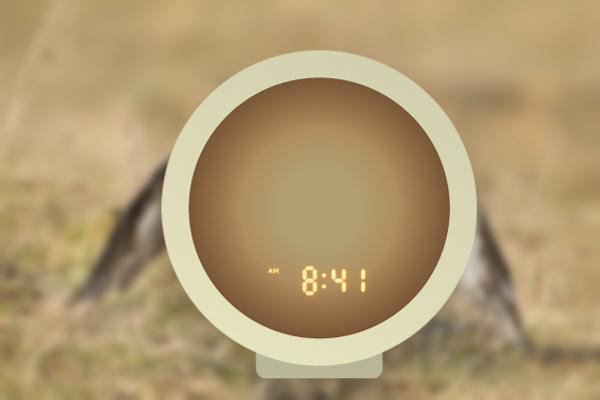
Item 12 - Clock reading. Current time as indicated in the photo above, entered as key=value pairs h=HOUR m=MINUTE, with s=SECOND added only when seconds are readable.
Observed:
h=8 m=41
